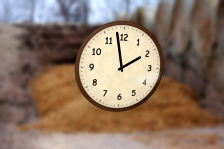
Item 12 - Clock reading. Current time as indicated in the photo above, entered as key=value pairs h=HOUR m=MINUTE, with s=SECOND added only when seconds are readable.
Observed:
h=1 m=58
